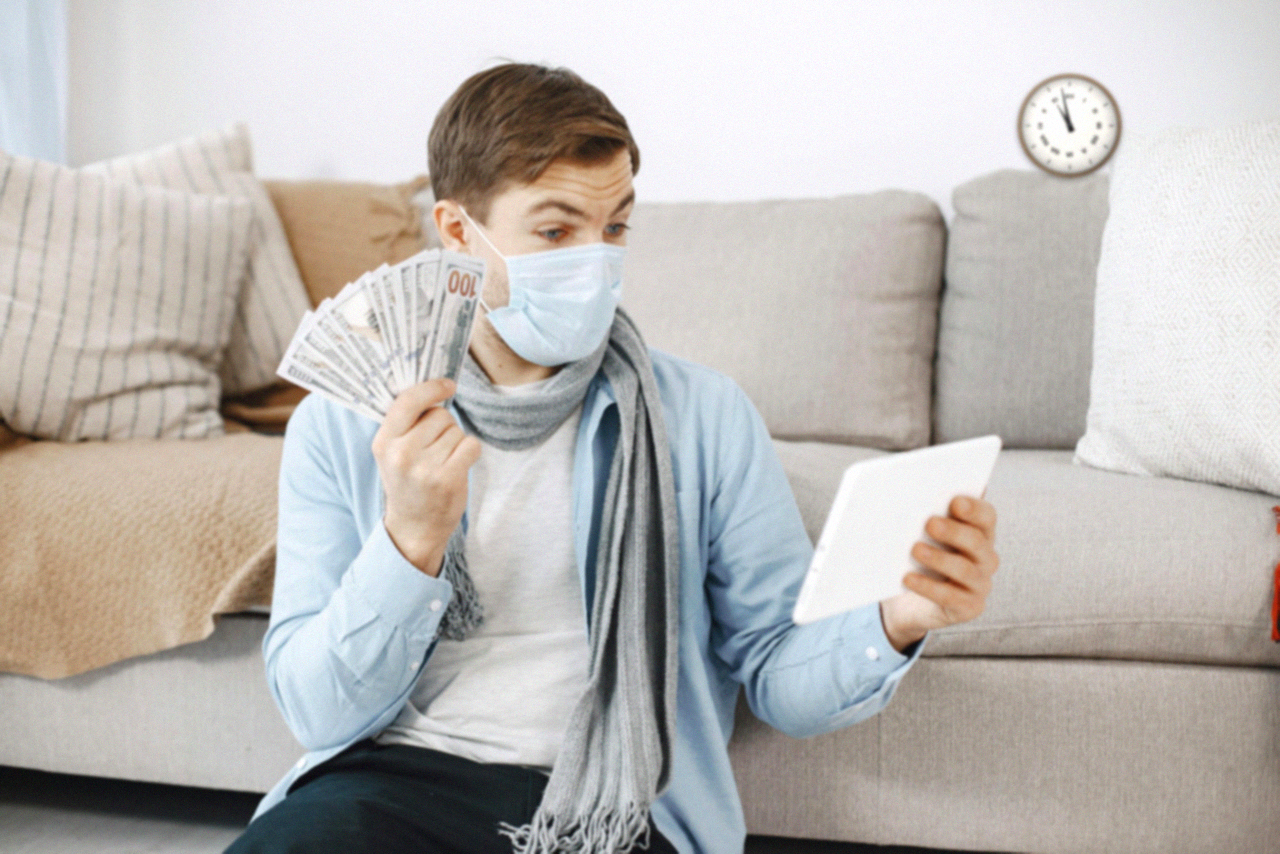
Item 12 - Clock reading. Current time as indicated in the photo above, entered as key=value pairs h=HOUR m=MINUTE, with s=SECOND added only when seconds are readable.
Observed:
h=10 m=58
